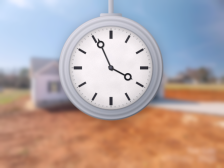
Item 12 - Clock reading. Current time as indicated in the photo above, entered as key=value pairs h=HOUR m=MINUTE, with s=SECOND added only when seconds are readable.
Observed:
h=3 m=56
